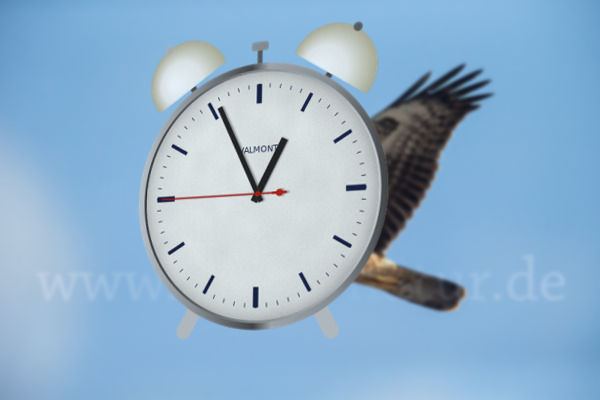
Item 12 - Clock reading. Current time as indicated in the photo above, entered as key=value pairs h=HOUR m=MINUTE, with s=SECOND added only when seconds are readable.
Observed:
h=12 m=55 s=45
